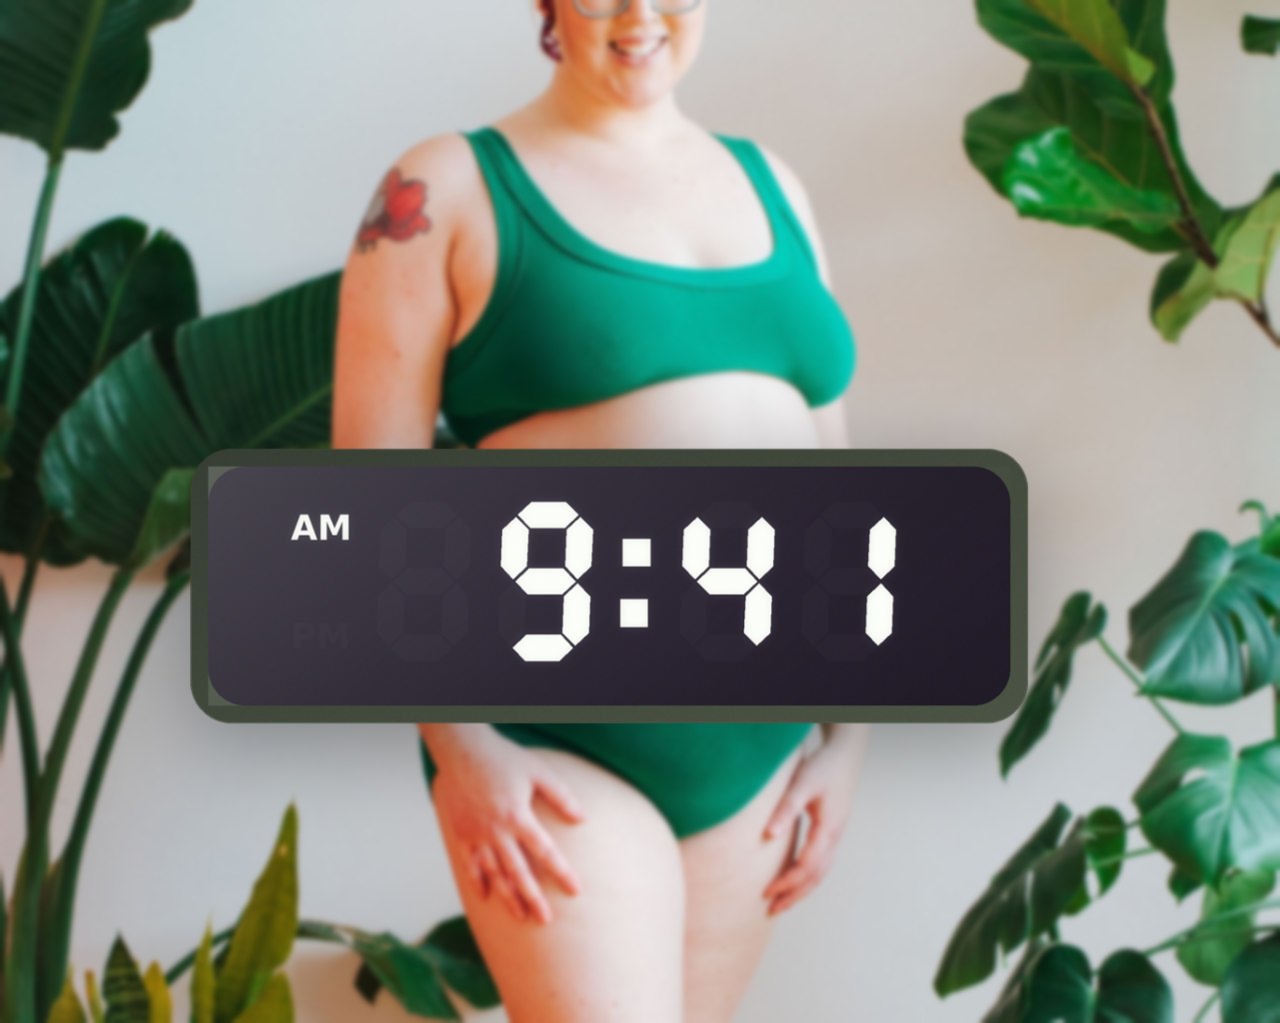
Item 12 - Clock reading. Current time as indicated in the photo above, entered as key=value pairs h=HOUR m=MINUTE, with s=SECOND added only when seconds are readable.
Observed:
h=9 m=41
